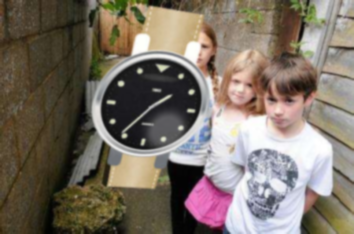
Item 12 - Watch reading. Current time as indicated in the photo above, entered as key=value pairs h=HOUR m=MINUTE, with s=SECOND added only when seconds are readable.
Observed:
h=1 m=36
